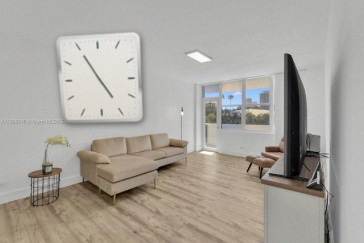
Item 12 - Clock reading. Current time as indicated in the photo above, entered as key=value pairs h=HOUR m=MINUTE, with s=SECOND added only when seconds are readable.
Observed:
h=4 m=55
